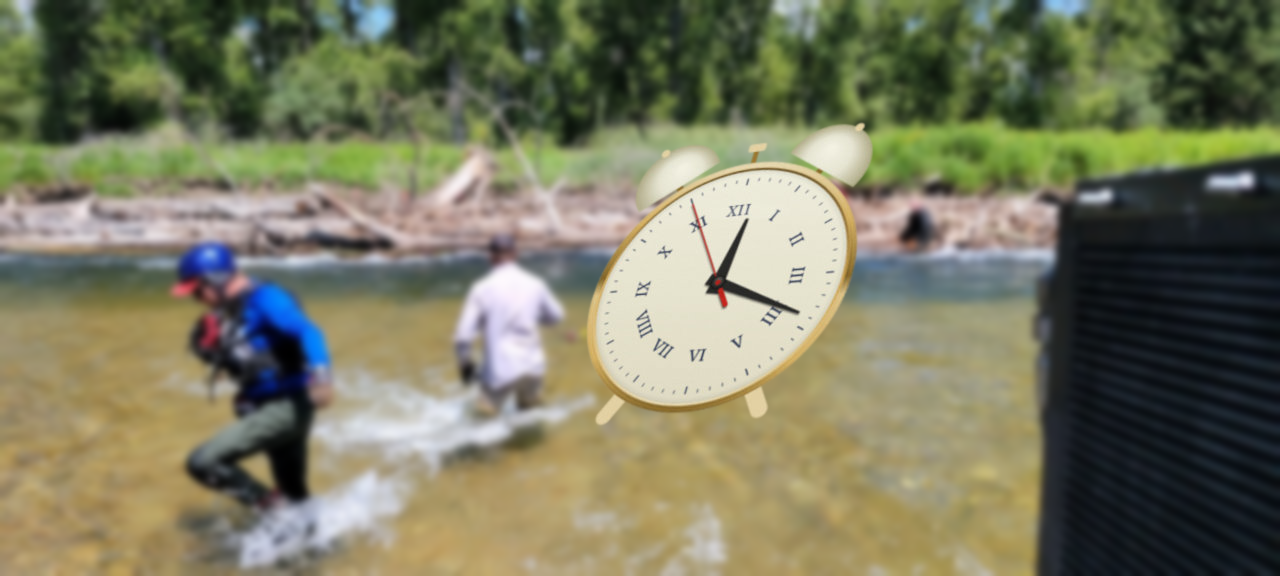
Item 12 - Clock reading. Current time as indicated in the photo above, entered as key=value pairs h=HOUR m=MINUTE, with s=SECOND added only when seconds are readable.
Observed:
h=12 m=18 s=55
